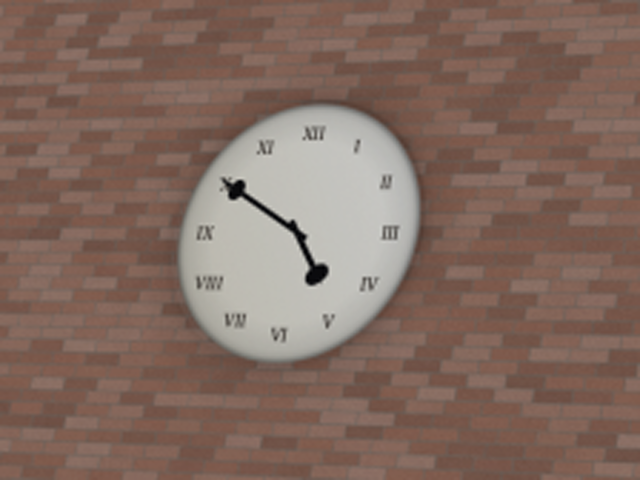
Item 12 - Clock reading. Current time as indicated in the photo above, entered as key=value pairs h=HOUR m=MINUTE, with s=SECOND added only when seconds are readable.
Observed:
h=4 m=50
